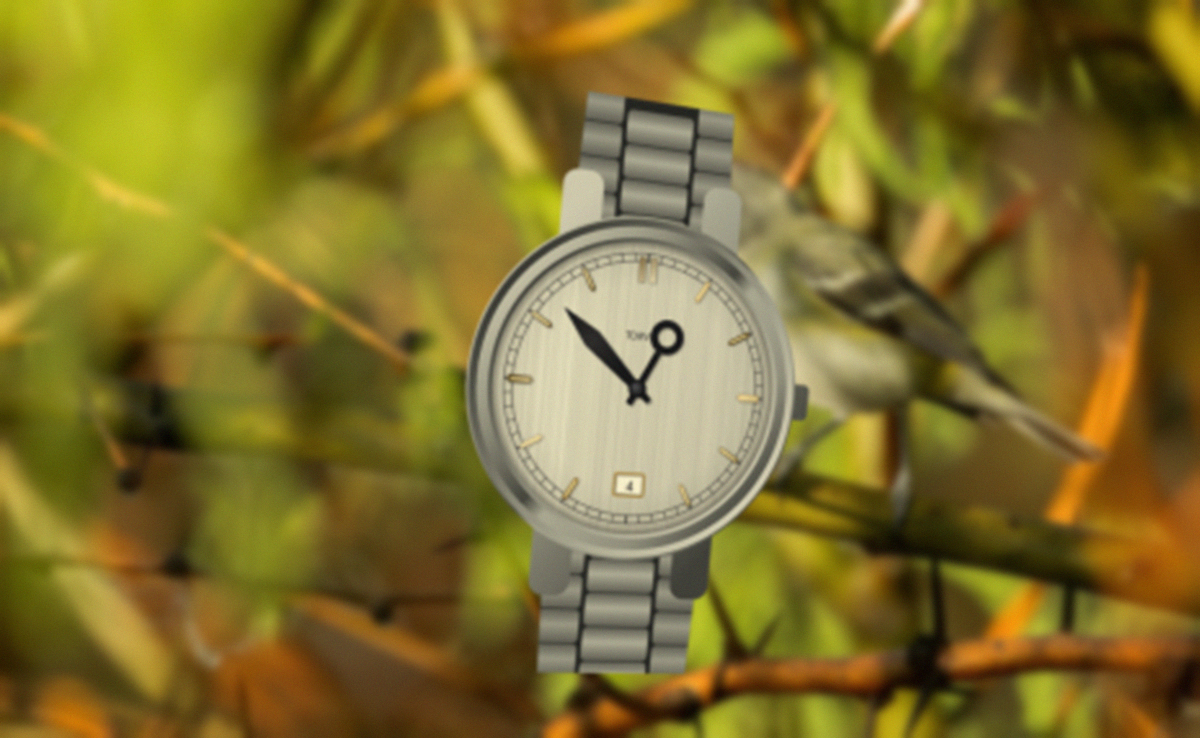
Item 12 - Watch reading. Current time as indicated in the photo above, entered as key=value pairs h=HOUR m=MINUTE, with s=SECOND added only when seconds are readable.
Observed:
h=12 m=52
